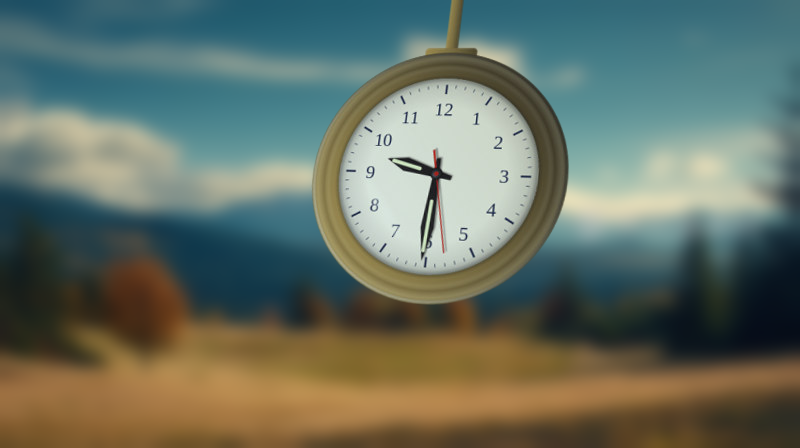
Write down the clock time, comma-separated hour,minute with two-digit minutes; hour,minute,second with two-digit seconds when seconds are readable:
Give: 9,30,28
